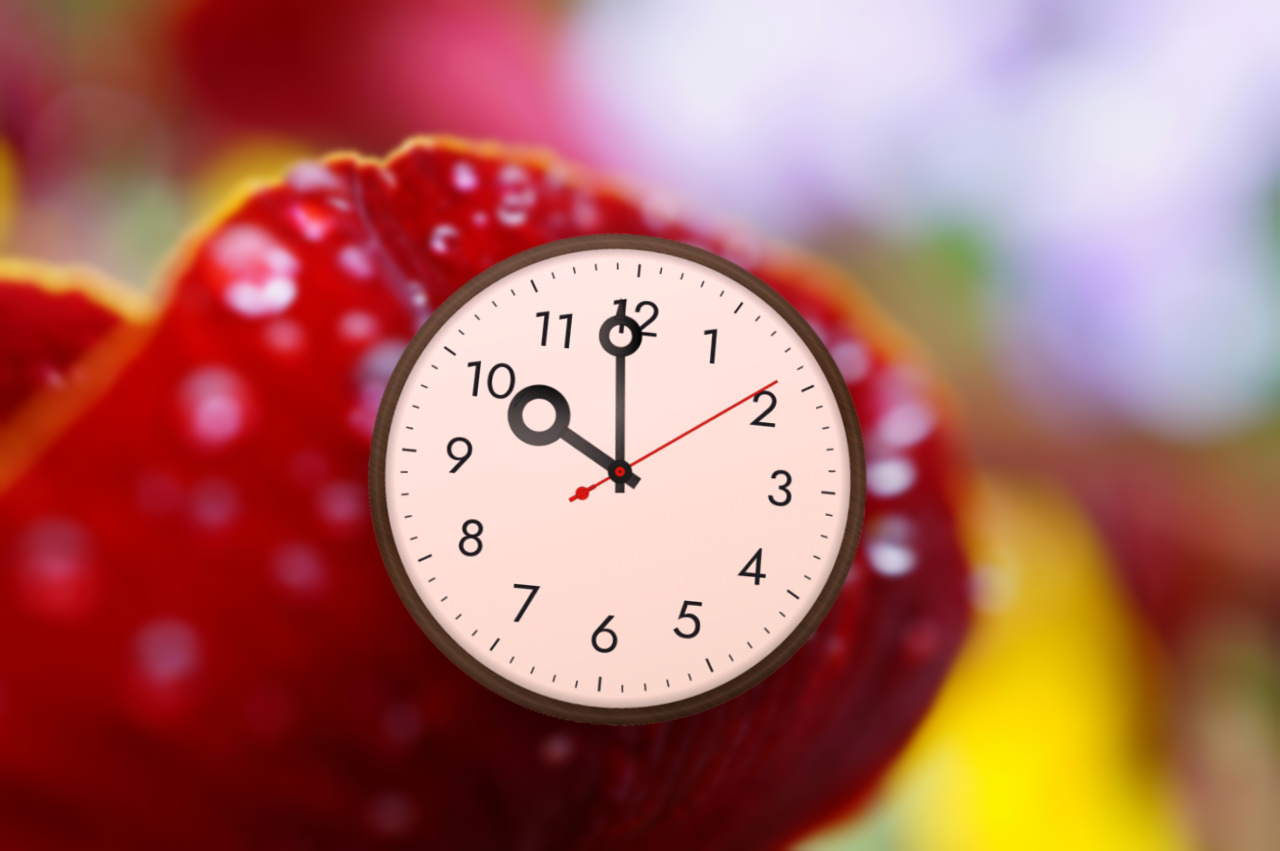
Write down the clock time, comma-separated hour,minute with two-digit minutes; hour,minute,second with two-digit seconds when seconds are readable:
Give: 9,59,09
